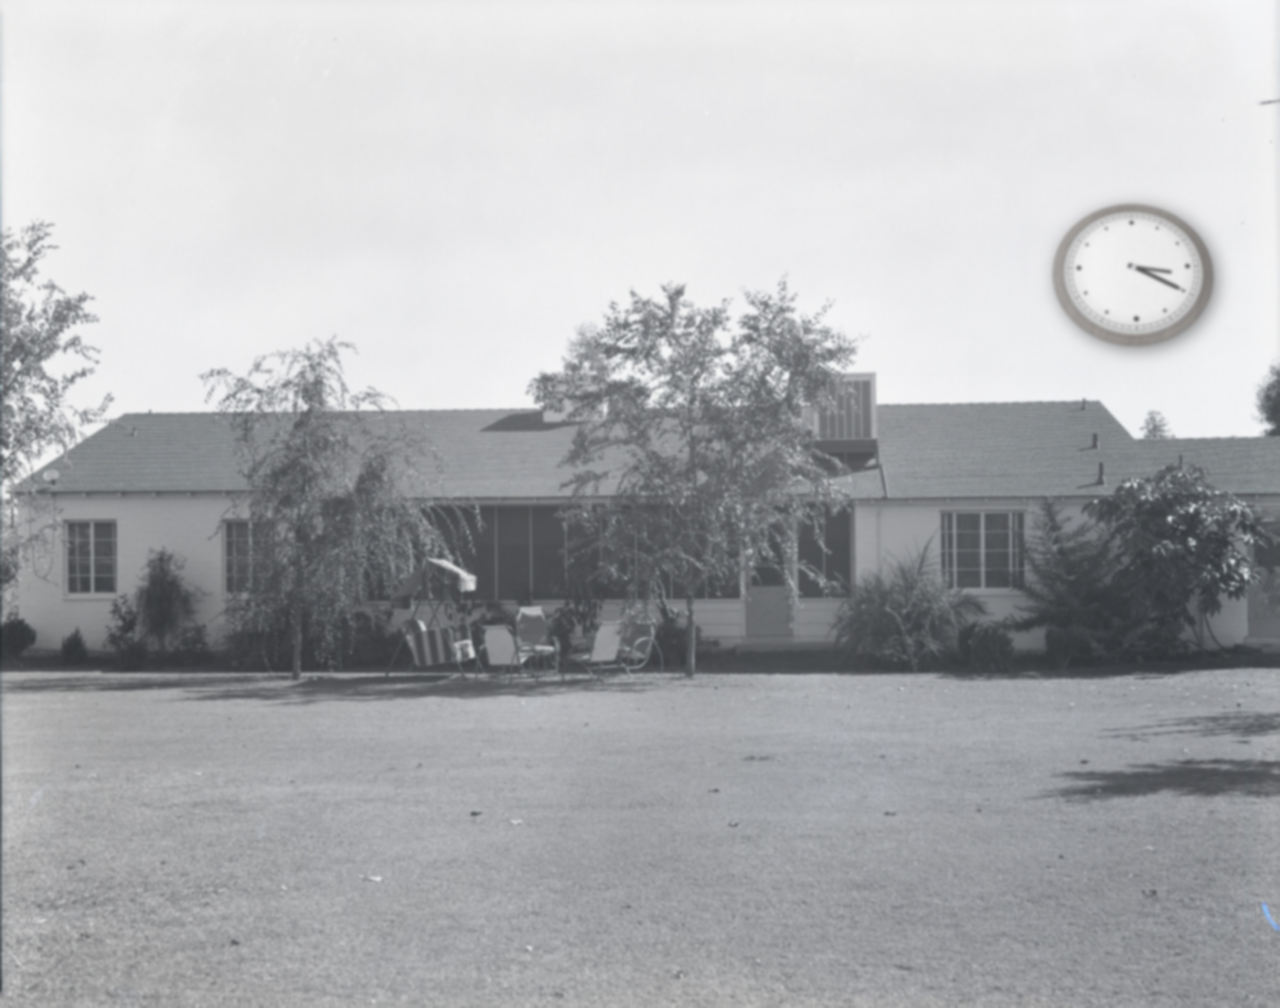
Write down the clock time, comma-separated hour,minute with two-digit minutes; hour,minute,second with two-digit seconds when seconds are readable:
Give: 3,20
